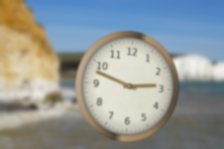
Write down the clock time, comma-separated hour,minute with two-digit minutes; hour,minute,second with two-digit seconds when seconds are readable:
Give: 2,48
